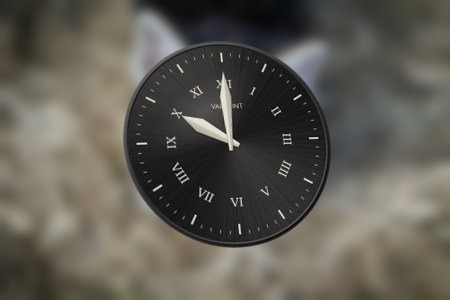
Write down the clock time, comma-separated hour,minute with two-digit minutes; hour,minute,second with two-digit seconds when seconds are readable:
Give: 10,00
